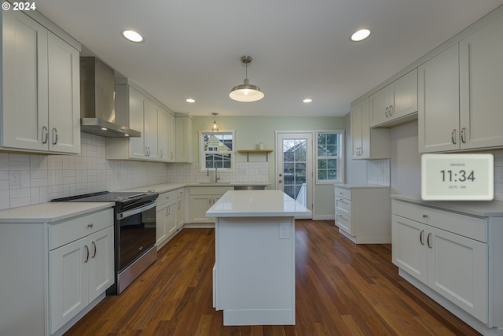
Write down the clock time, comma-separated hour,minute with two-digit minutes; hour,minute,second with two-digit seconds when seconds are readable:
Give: 11,34
